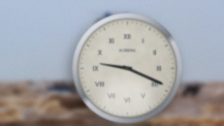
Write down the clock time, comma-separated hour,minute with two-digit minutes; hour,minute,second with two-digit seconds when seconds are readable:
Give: 9,19
